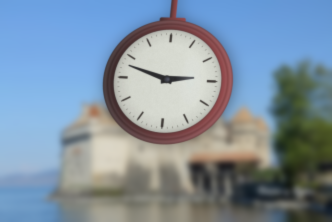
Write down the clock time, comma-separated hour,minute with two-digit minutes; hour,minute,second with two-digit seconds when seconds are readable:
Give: 2,48
